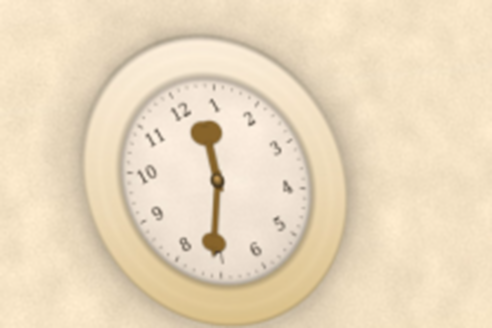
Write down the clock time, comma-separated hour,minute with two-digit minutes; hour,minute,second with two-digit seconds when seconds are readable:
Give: 12,36
